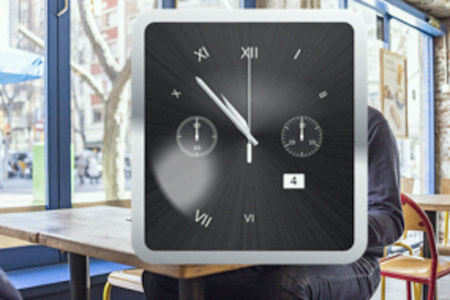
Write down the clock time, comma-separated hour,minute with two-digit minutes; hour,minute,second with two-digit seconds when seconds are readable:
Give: 10,53
